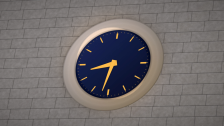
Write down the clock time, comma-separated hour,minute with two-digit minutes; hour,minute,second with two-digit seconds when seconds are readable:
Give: 8,32
